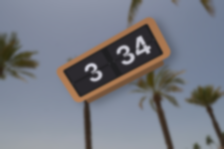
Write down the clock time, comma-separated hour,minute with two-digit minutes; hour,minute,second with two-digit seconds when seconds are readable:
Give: 3,34
